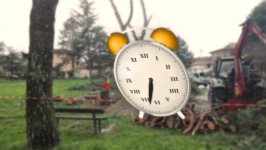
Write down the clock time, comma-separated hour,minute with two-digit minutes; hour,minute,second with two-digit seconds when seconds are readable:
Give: 6,33
